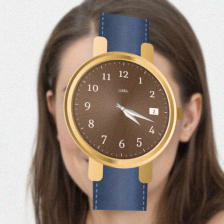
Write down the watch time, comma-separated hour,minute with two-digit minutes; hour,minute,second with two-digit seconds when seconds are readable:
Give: 4,18
